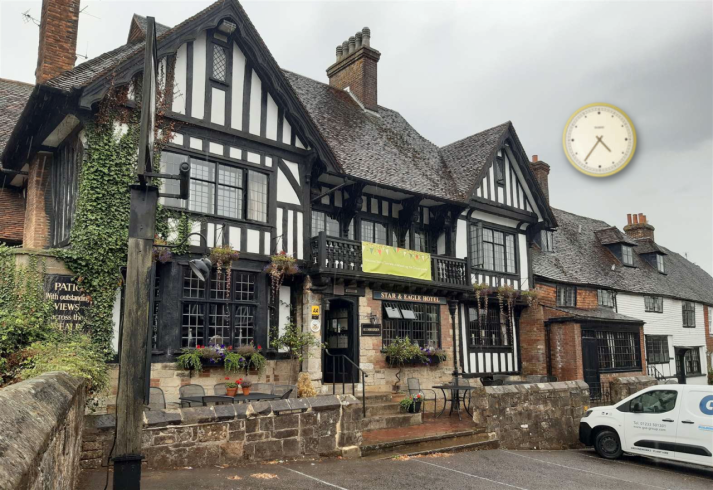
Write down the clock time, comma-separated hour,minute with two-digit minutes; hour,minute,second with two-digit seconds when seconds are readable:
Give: 4,36
